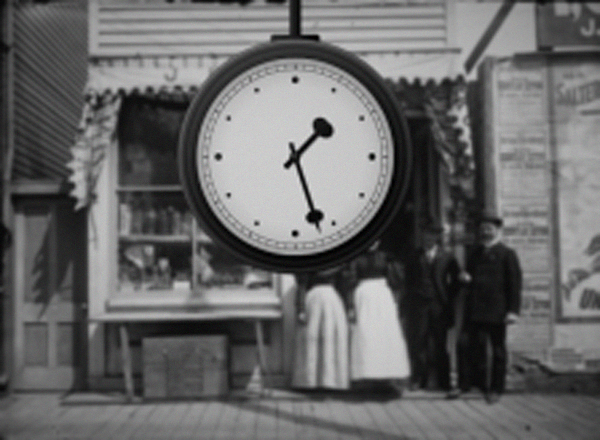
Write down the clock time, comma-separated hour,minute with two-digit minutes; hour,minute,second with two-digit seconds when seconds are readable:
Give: 1,27
